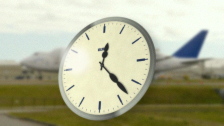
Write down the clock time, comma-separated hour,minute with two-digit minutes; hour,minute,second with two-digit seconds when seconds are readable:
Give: 12,23
